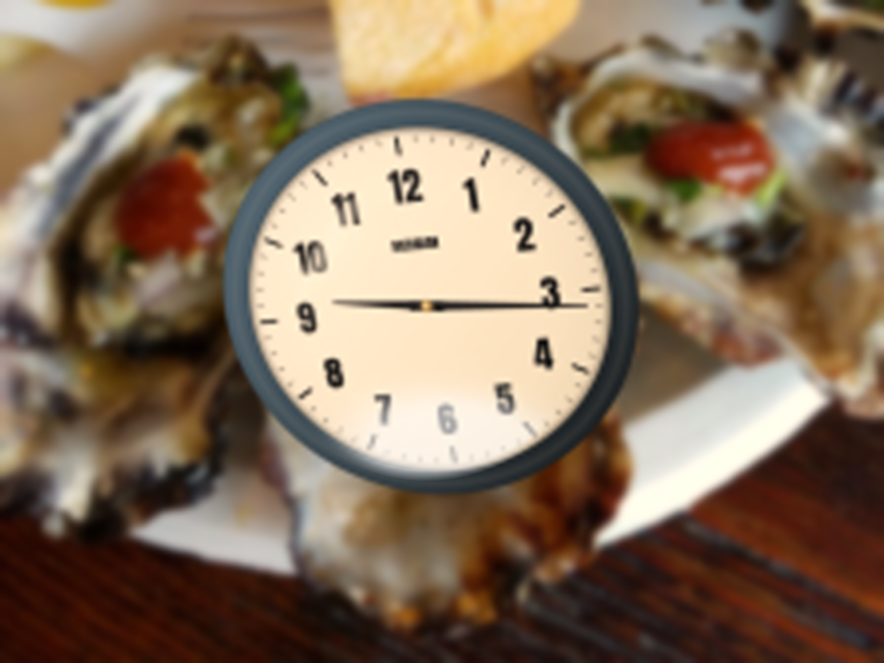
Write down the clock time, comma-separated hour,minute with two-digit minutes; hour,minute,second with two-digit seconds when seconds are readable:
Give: 9,16
